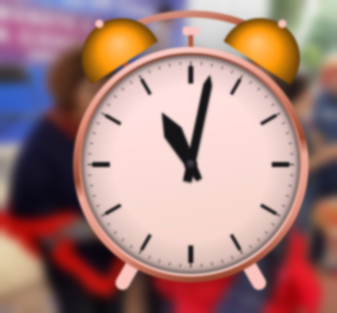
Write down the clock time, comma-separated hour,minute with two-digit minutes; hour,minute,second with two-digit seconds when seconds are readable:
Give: 11,02
